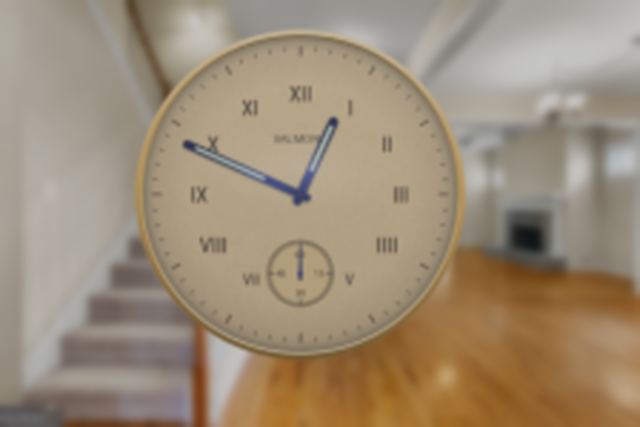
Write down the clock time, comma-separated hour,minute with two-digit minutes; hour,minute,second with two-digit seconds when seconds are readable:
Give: 12,49
